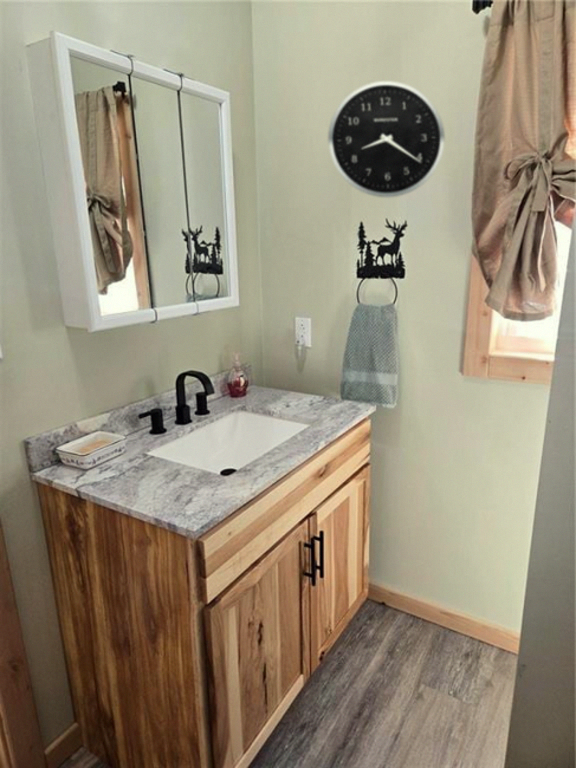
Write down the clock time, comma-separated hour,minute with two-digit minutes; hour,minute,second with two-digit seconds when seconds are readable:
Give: 8,21
